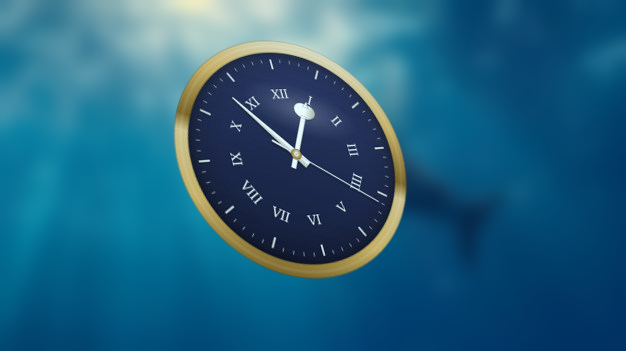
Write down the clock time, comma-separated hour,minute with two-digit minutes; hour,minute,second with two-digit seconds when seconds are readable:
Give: 12,53,21
